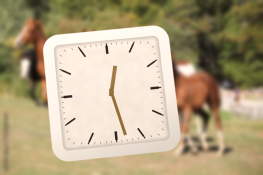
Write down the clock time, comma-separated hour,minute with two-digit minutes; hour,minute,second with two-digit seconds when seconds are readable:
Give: 12,28
